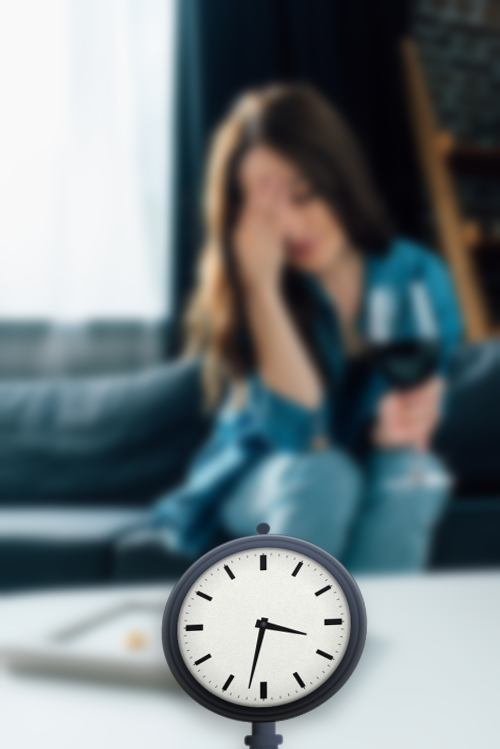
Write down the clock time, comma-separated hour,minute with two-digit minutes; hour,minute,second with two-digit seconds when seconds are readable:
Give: 3,32
